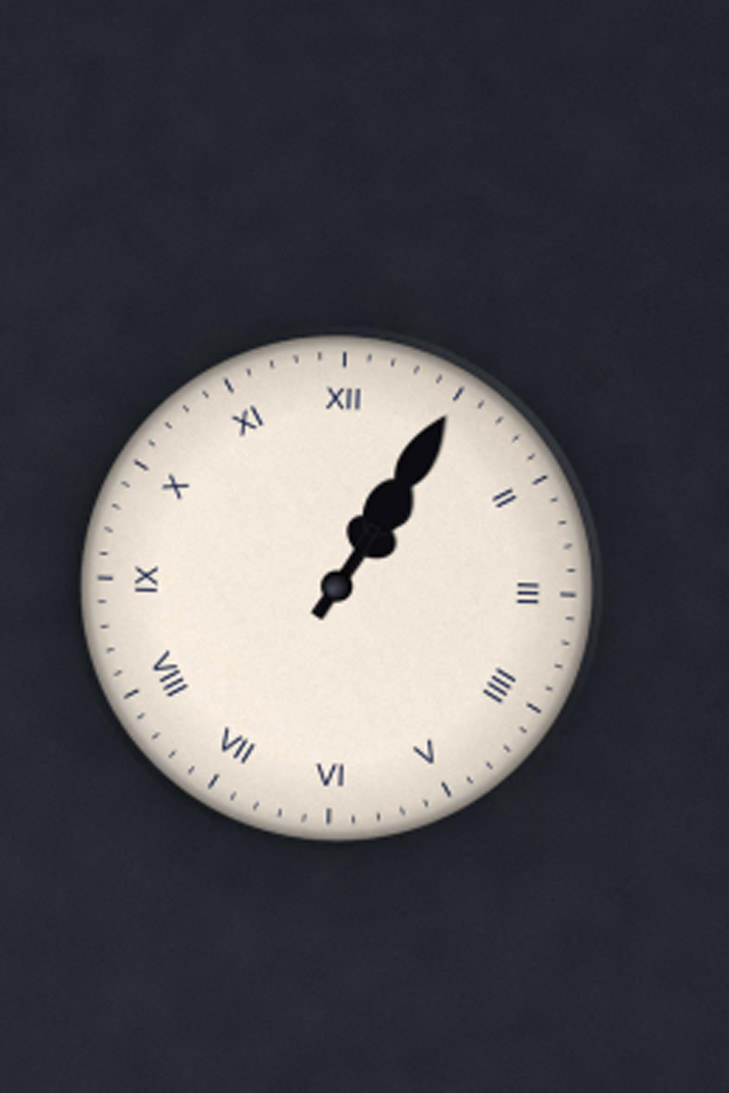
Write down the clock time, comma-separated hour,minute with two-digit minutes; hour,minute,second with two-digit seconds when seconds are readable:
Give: 1,05
